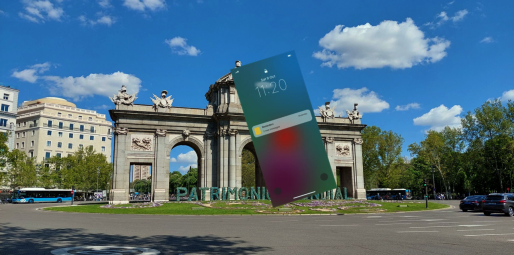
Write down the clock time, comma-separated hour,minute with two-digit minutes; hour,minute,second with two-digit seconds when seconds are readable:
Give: 11,20
